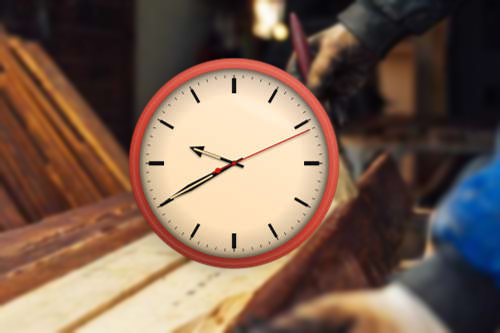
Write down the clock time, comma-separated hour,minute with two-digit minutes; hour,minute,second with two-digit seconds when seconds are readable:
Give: 9,40,11
